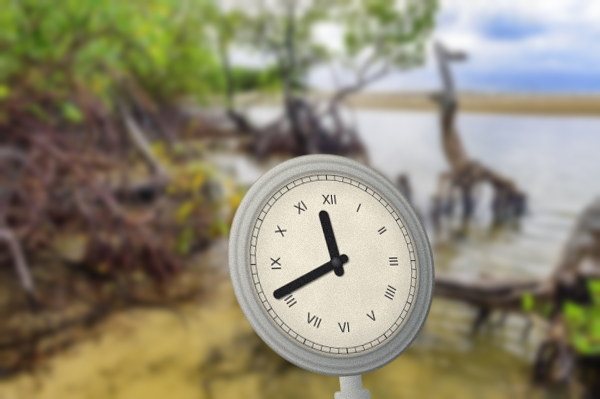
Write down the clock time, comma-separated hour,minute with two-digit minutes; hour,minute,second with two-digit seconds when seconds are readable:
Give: 11,41
